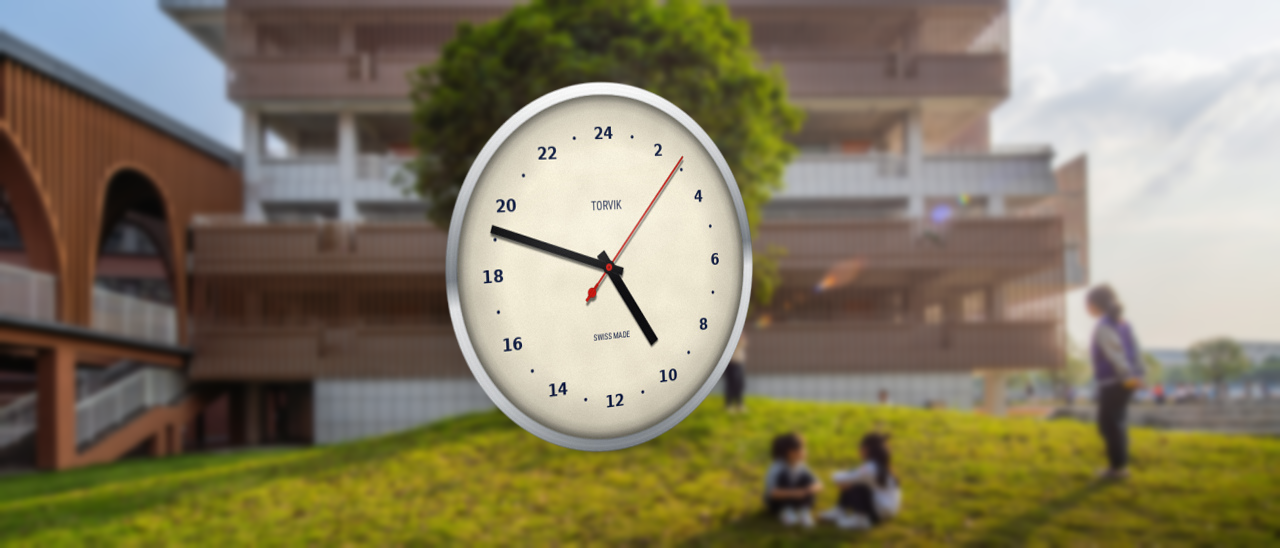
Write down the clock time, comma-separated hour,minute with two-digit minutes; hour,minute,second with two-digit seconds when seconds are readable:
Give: 9,48,07
